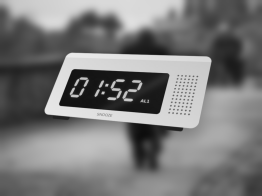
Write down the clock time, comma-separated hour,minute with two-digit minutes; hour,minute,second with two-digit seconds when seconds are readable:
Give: 1,52
